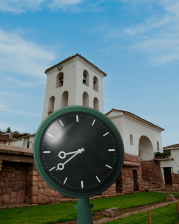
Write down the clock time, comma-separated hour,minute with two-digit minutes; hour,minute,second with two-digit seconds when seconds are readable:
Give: 8,39
